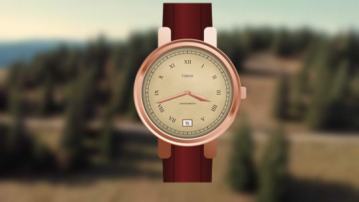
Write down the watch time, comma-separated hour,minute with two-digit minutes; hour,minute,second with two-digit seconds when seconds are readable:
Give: 3,42
